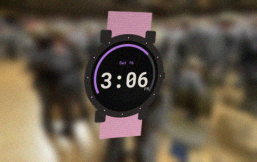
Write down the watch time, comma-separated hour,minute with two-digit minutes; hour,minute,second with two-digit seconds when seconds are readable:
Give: 3,06
